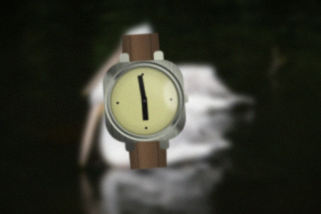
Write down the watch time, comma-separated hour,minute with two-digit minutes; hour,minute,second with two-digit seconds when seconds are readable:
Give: 5,59
